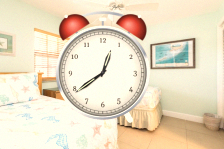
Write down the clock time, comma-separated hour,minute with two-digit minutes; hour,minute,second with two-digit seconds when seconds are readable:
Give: 12,39
